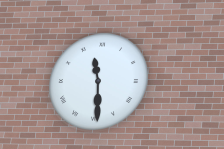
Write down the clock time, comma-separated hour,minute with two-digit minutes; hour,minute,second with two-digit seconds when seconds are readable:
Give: 11,29
